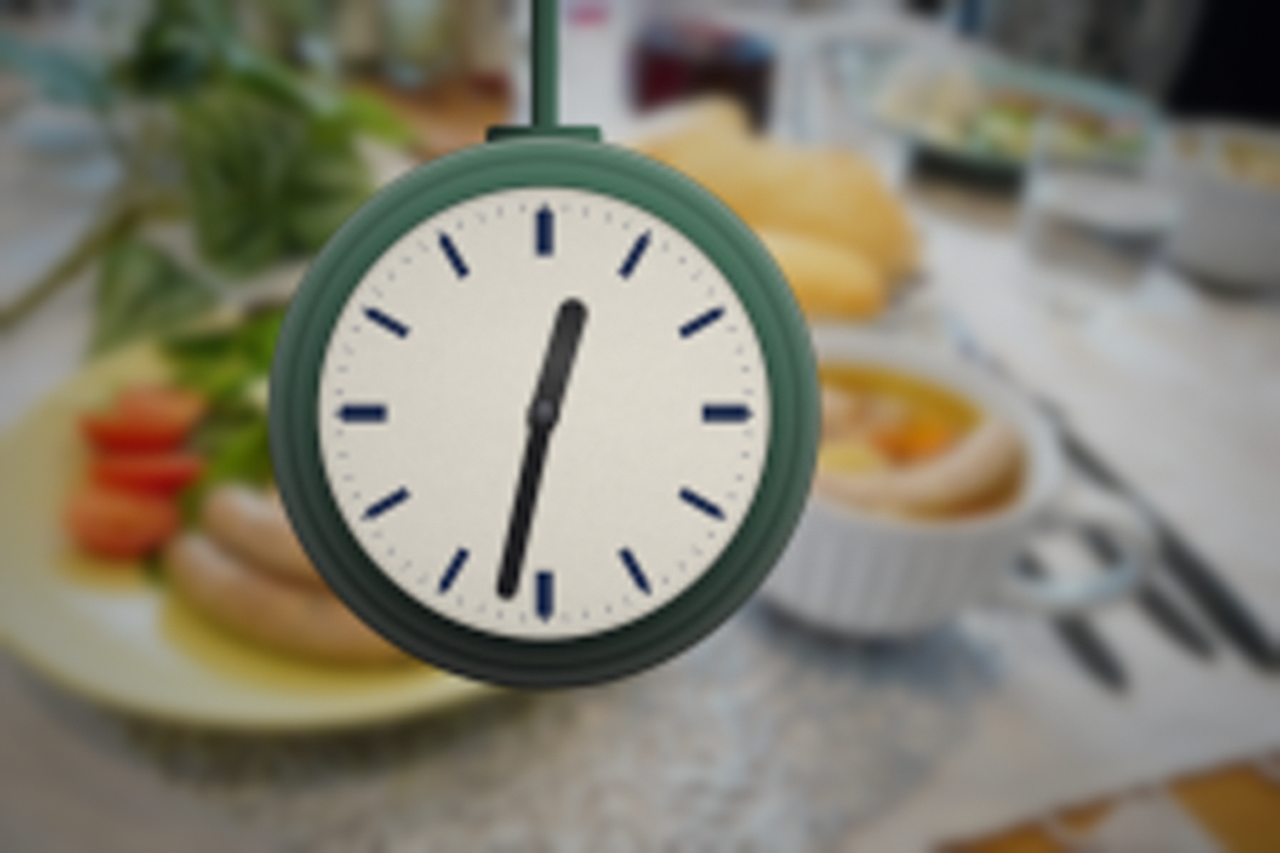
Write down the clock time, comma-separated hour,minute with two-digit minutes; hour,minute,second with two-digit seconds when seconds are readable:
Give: 12,32
